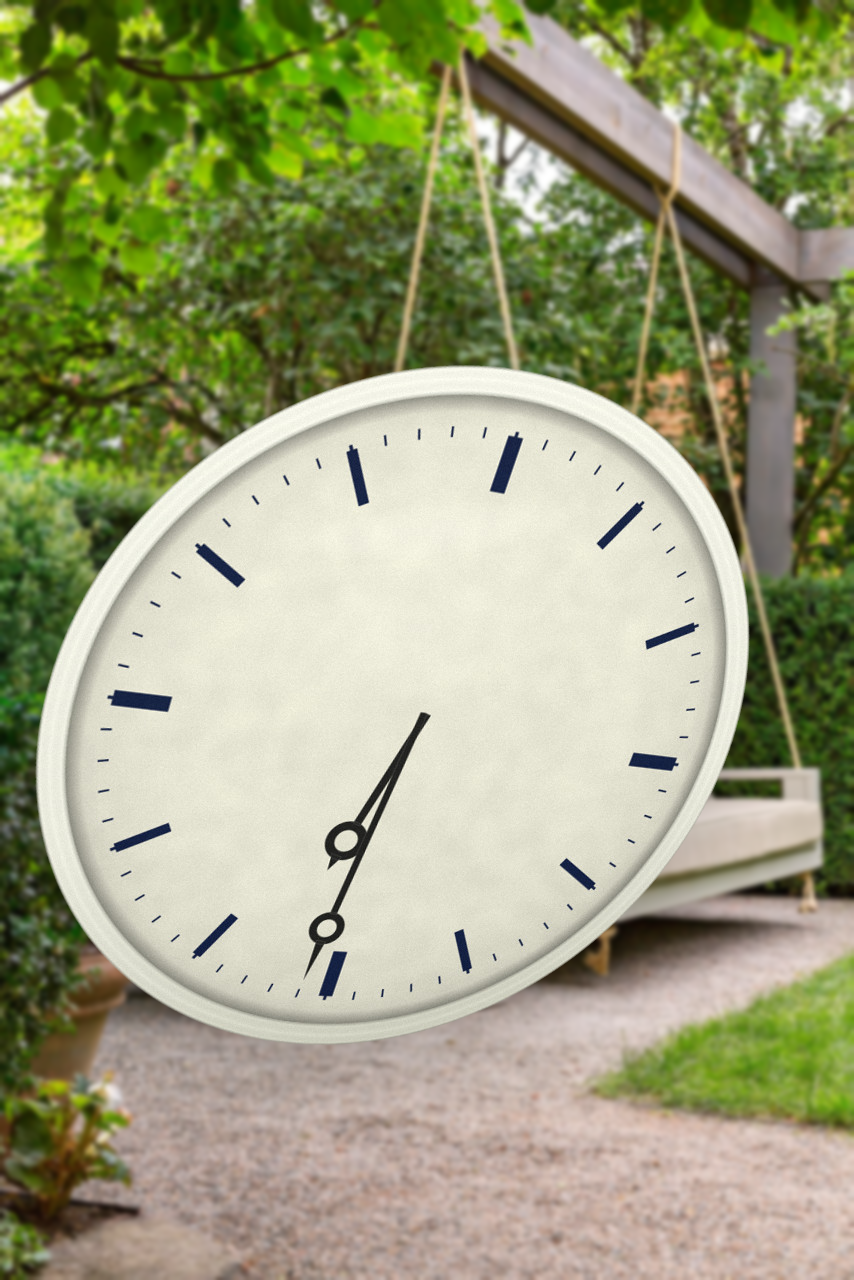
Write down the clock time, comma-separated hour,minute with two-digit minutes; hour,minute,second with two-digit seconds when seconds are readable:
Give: 6,31
